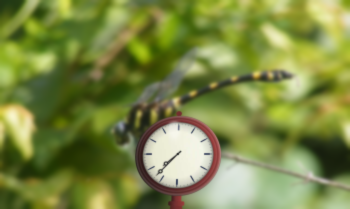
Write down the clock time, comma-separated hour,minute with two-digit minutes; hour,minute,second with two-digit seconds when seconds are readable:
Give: 7,37
